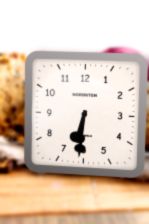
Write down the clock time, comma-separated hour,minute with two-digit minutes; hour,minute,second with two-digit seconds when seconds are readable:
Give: 6,31
